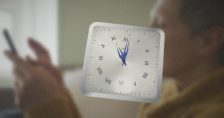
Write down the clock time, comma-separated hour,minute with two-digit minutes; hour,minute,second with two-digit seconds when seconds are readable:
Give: 11,01
